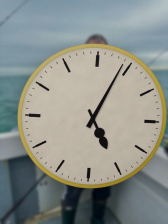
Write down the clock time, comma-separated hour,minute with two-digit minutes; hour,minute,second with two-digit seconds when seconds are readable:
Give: 5,04
